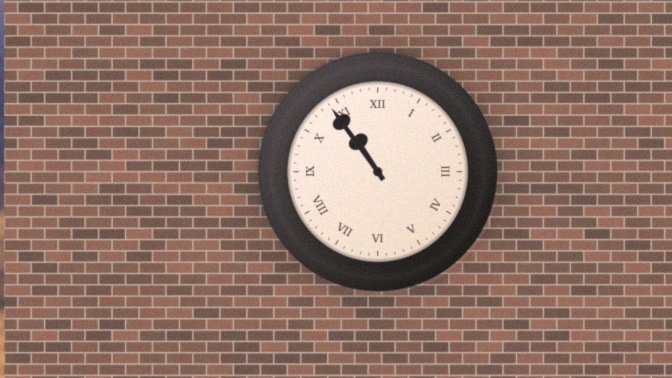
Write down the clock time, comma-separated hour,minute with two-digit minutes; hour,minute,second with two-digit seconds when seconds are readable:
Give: 10,54
